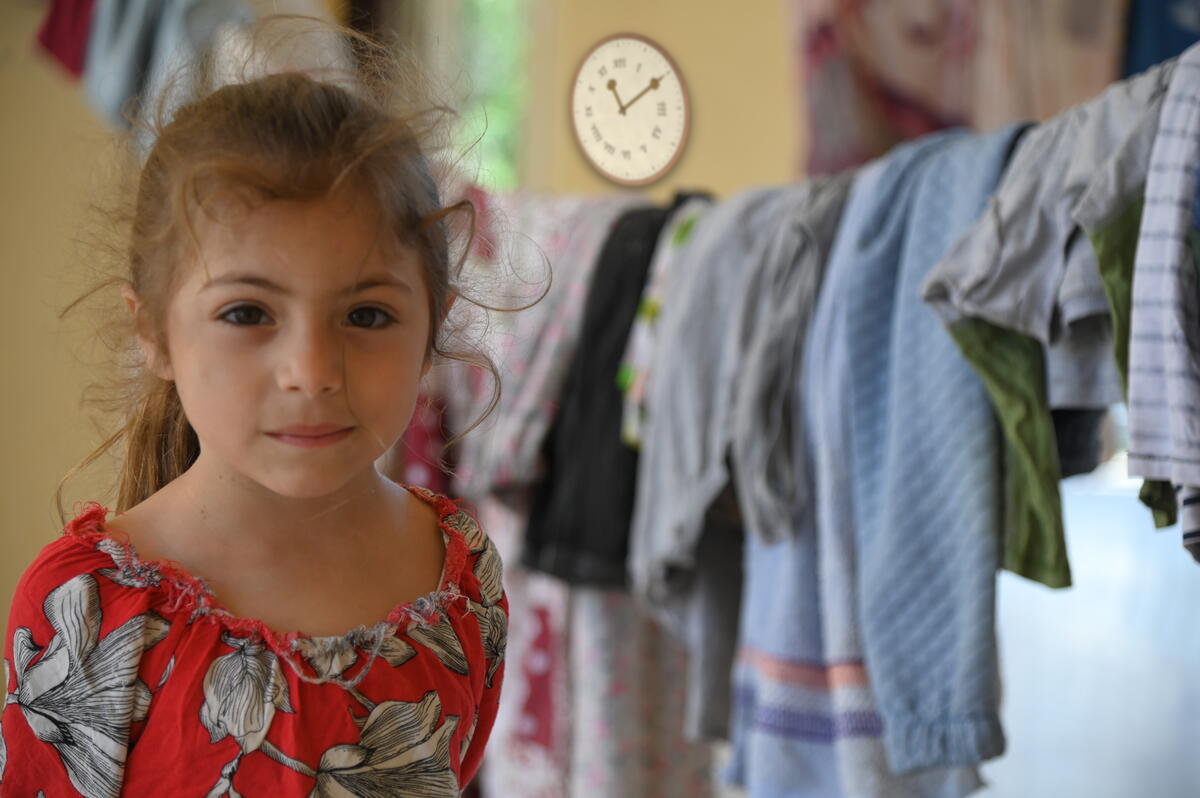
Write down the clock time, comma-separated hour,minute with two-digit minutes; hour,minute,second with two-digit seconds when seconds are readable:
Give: 11,10
